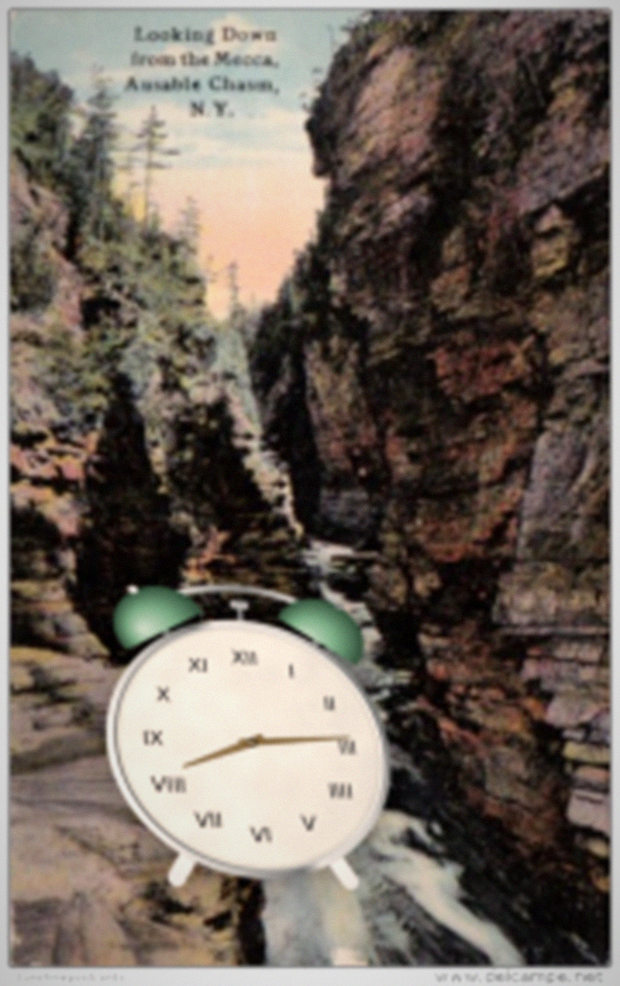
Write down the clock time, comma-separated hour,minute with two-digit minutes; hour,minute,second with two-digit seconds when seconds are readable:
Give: 8,14
